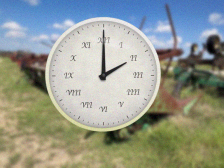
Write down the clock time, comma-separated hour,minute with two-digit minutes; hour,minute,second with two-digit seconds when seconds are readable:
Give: 2,00
